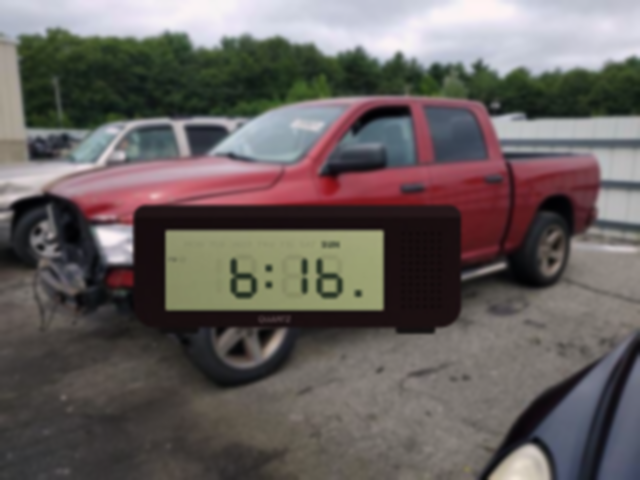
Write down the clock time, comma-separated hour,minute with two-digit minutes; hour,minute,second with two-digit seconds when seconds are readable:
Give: 6,16
